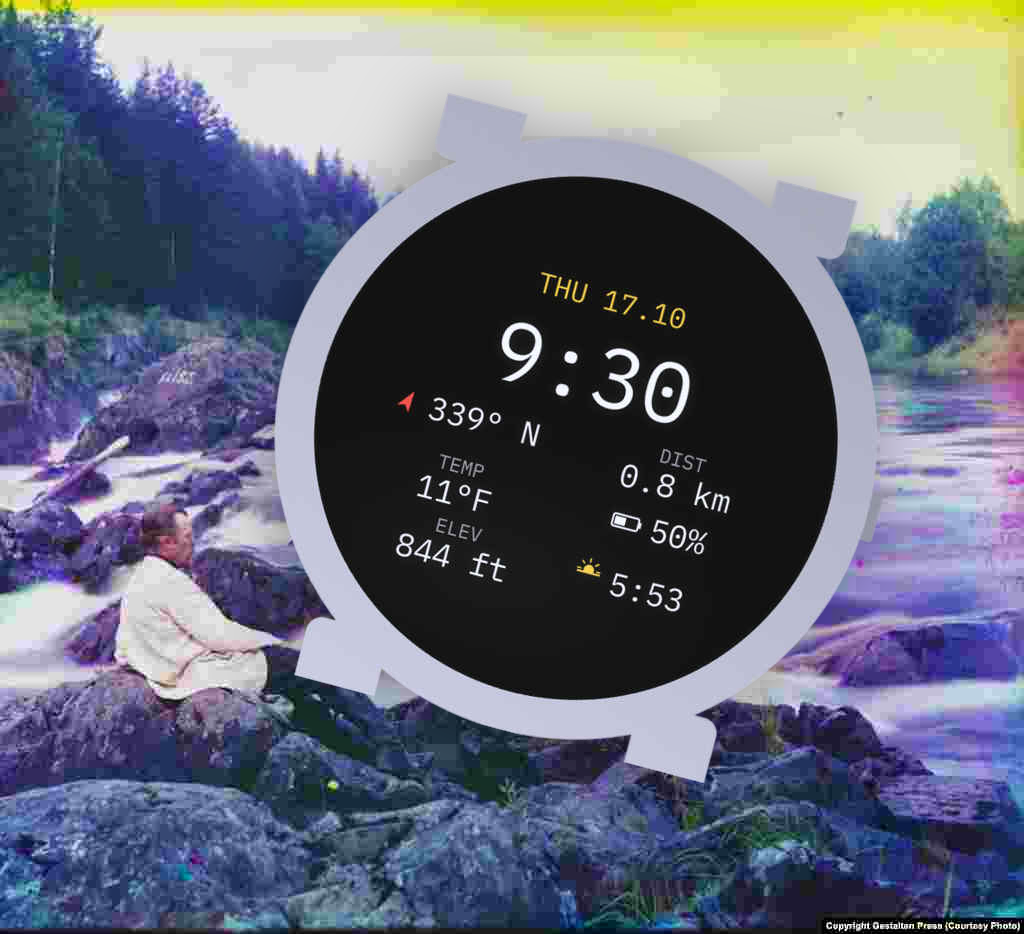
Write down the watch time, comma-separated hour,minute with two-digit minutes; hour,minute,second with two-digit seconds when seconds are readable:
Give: 9,30
